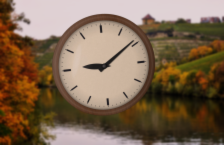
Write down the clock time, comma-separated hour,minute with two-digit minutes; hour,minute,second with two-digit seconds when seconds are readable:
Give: 9,09
